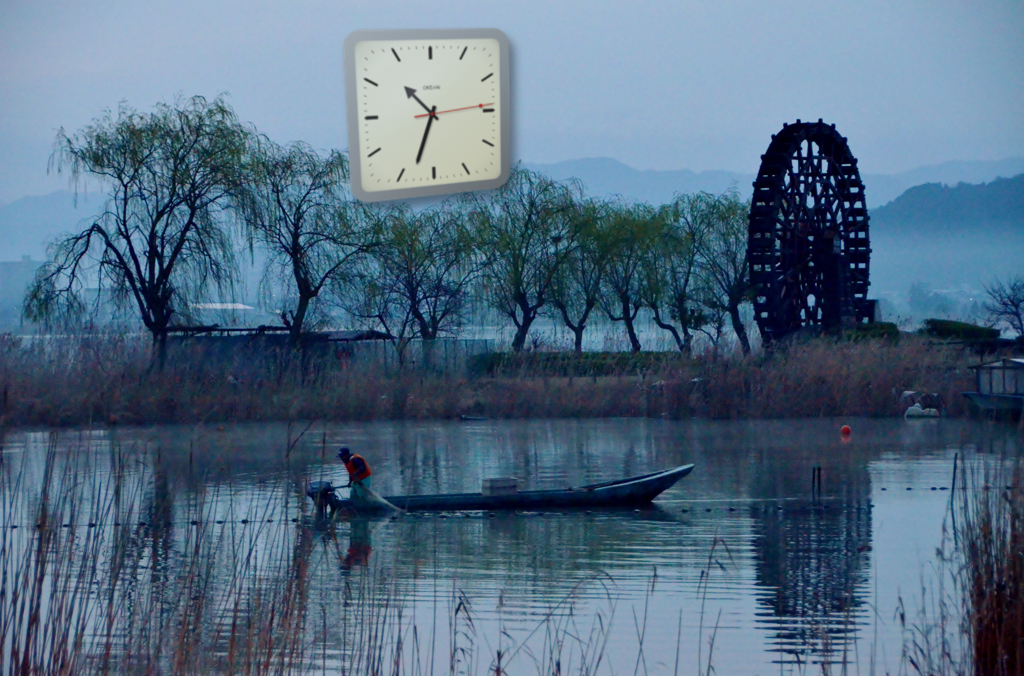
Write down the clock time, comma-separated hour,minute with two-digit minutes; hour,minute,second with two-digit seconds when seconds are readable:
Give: 10,33,14
